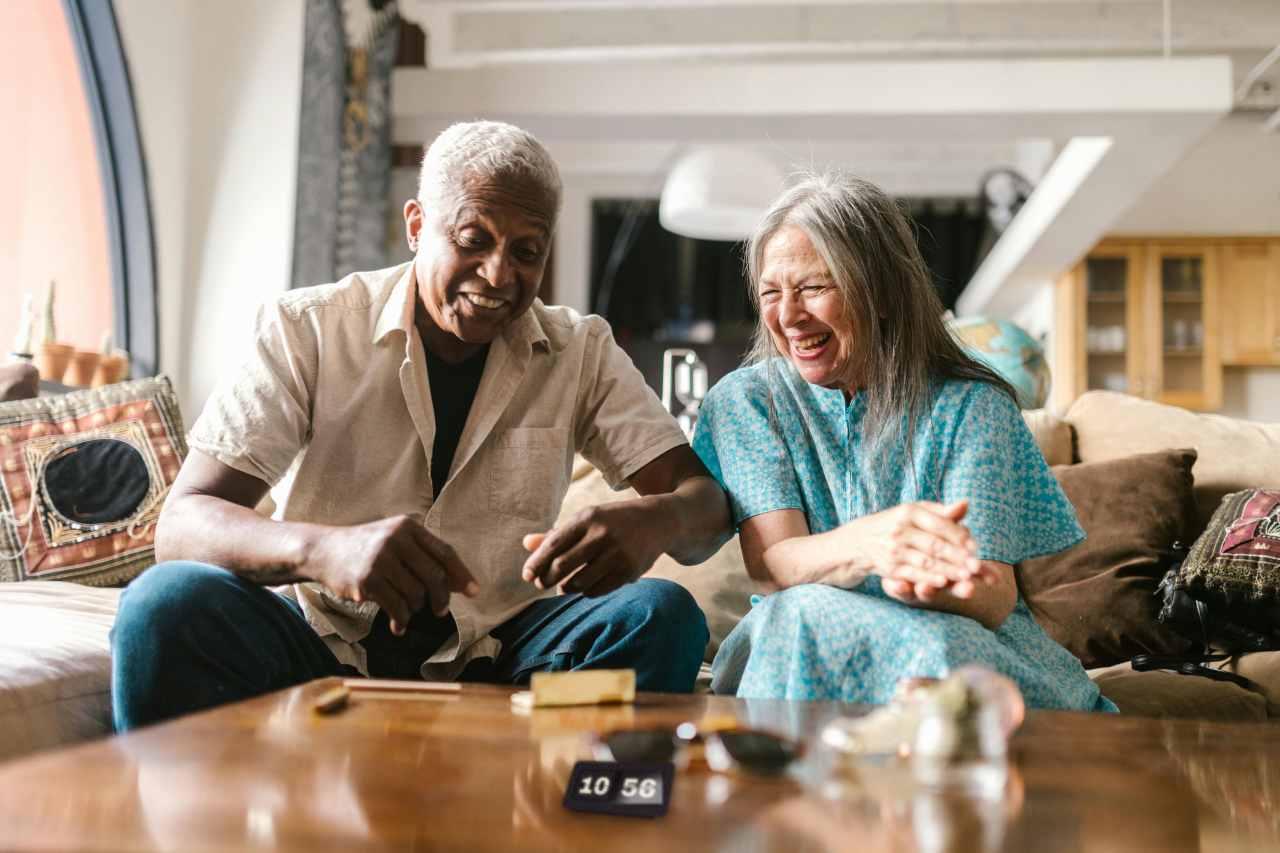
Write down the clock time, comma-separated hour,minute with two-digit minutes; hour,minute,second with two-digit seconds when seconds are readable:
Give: 10,56
